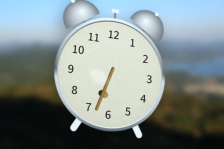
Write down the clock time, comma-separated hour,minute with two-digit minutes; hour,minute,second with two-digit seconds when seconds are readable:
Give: 6,33
